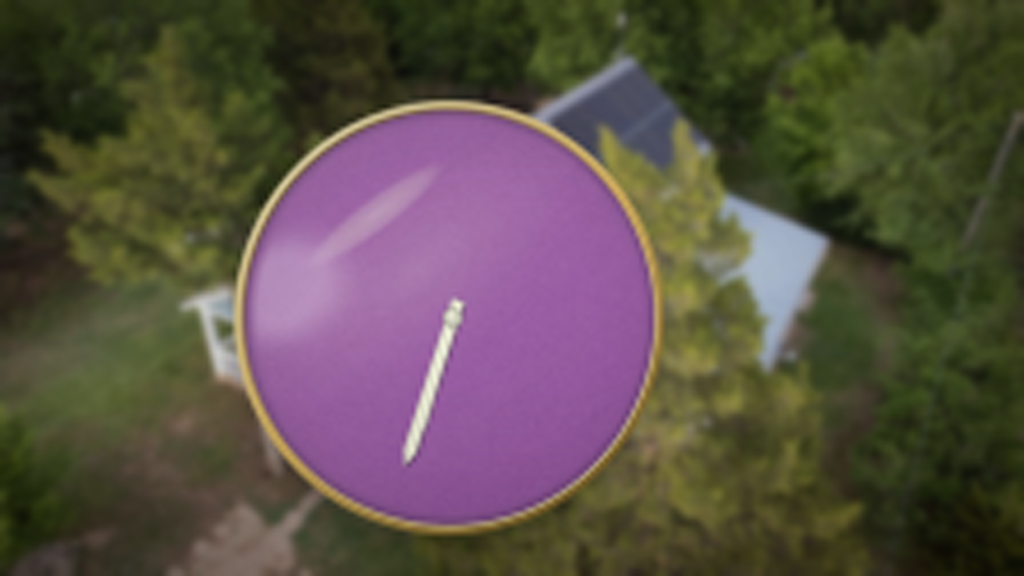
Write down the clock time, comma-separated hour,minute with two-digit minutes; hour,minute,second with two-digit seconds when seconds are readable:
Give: 6,33
